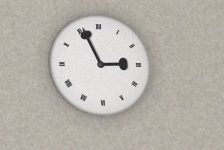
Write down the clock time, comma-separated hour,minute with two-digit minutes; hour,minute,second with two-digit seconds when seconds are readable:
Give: 2,56
